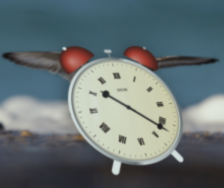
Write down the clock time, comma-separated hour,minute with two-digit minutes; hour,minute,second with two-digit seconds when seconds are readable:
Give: 10,22
